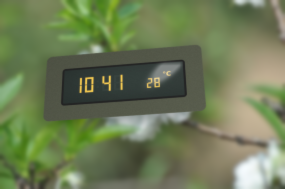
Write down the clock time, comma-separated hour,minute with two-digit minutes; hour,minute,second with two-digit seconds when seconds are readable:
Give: 10,41
